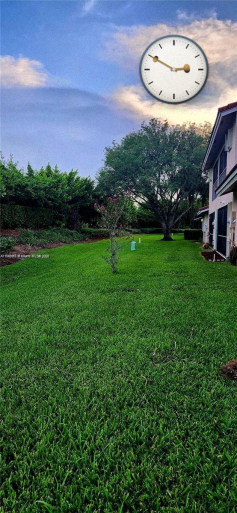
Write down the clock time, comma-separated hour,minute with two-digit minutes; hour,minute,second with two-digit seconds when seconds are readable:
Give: 2,50
